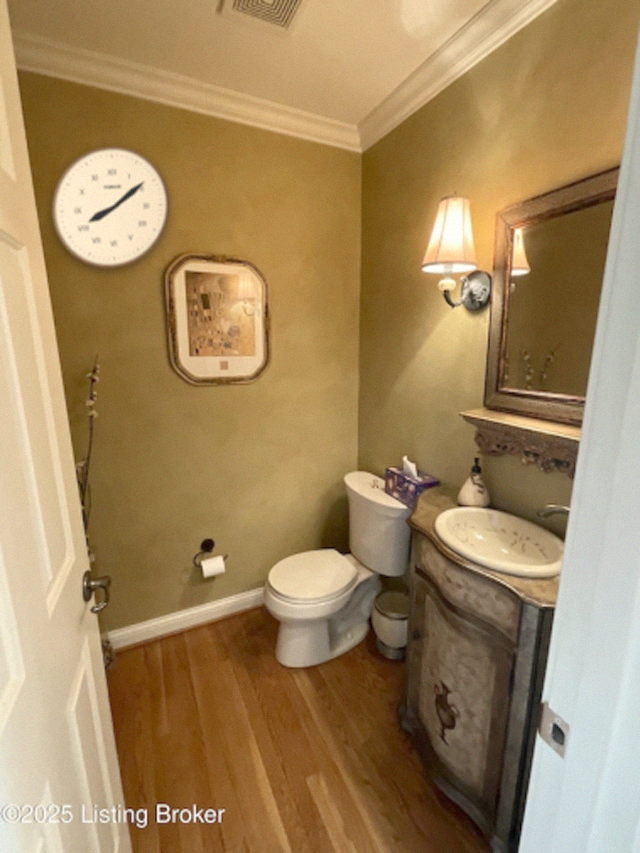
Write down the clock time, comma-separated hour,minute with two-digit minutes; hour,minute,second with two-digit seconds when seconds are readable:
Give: 8,09
